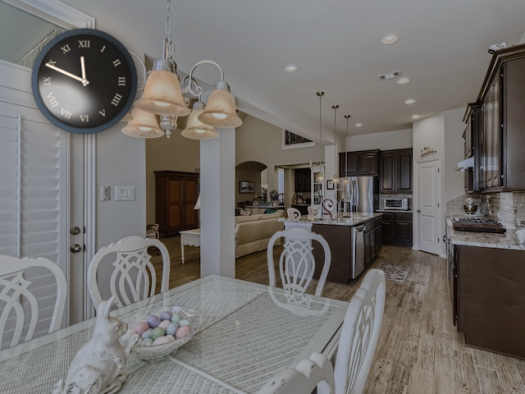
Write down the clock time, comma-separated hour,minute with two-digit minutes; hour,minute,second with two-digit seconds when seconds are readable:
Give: 11,49
